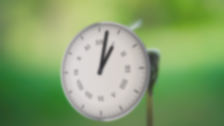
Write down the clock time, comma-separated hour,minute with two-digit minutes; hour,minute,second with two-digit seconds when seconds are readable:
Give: 1,02
